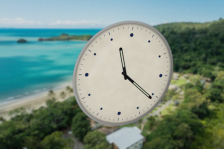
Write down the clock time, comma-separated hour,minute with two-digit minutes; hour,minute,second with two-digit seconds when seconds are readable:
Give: 11,21
